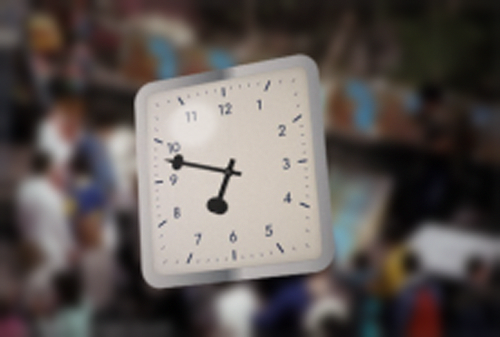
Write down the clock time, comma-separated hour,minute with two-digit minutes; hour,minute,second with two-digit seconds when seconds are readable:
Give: 6,48
